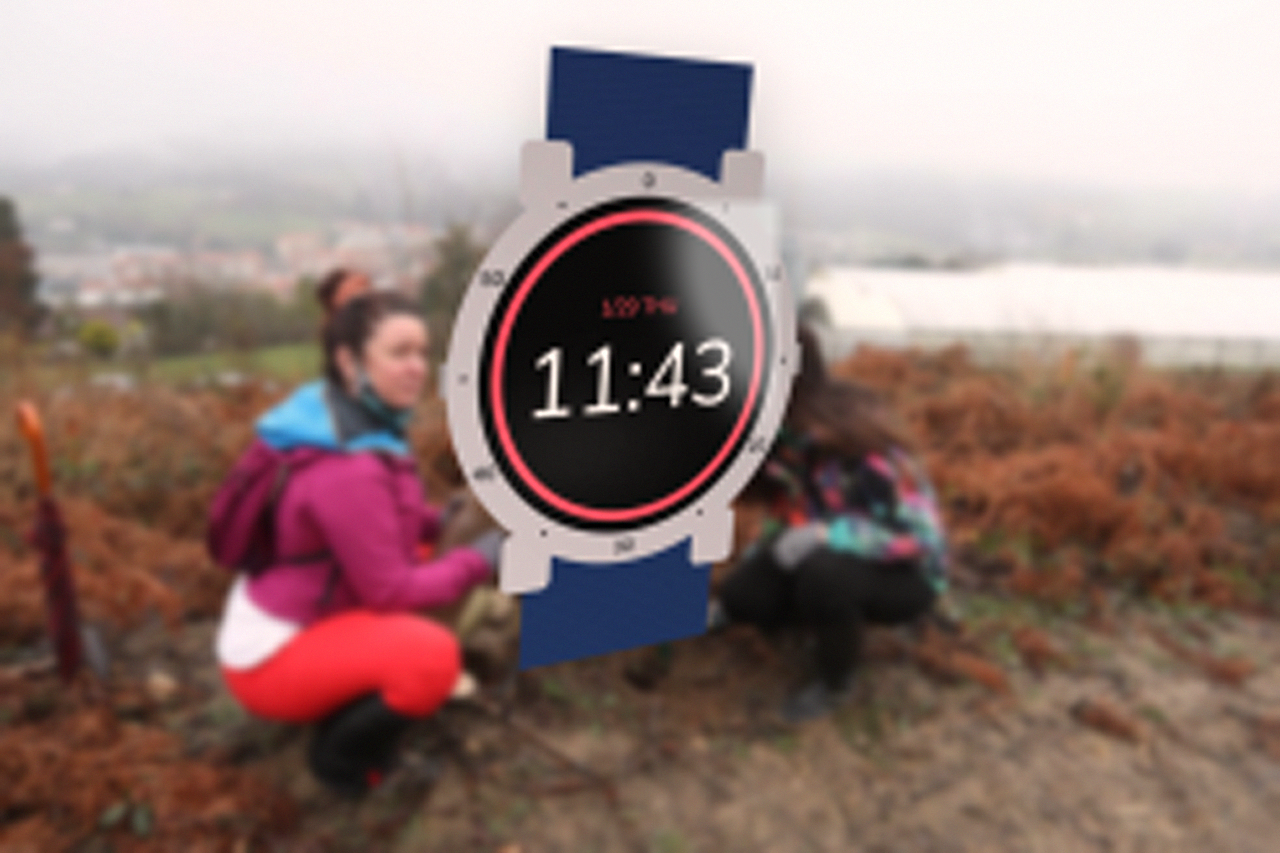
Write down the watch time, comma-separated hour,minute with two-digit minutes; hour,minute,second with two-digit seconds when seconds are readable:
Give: 11,43
